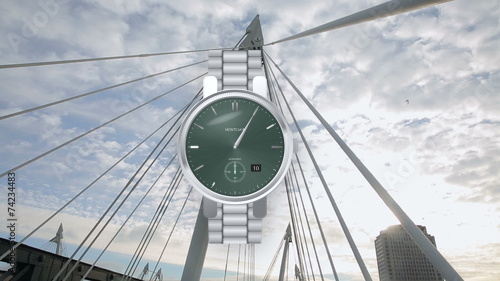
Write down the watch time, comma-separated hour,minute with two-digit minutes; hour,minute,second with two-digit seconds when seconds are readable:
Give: 1,05
